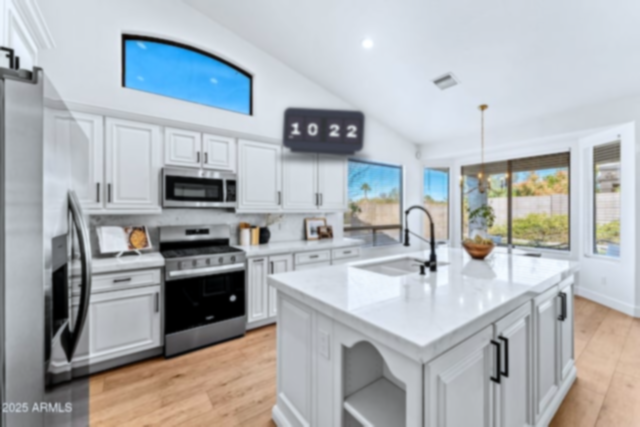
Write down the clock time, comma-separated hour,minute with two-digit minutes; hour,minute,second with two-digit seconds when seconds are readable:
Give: 10,22
